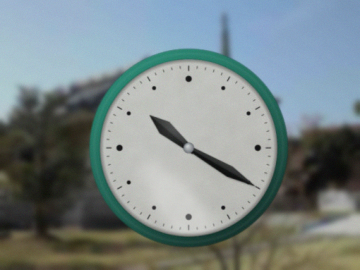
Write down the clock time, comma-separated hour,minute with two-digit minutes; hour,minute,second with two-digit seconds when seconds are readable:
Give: 10,20
